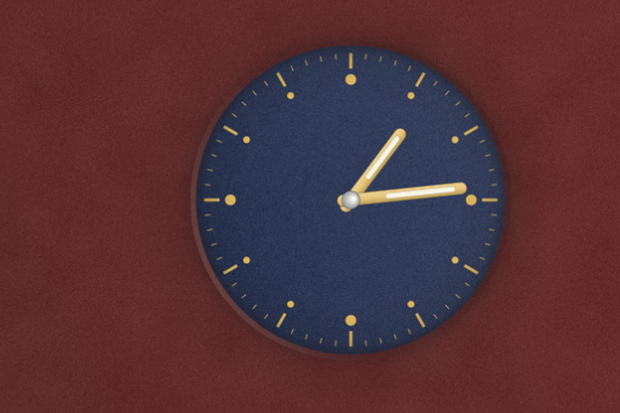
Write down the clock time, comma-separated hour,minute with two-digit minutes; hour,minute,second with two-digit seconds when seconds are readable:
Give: 1,14
